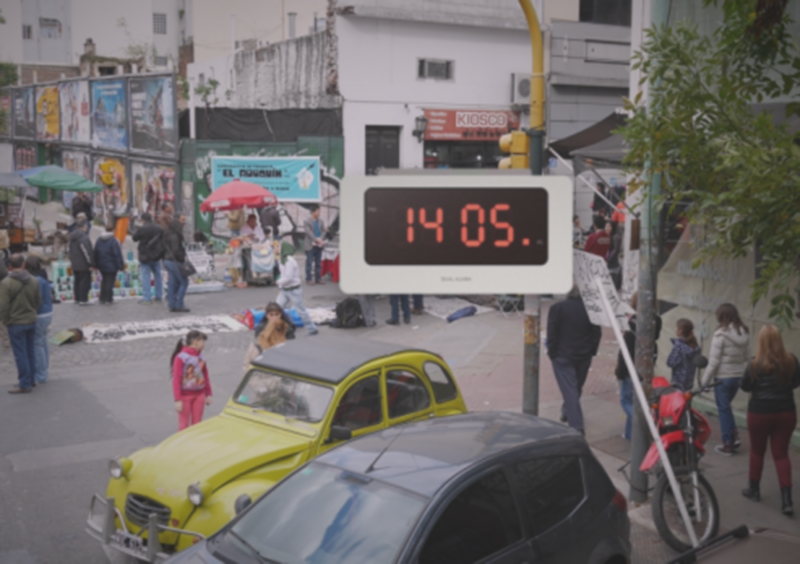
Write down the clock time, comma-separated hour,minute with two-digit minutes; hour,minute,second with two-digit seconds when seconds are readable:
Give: 14,05
